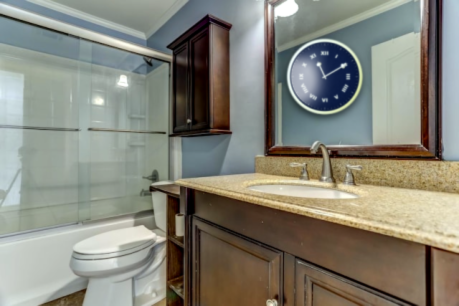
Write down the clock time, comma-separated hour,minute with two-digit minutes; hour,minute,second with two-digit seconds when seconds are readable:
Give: 11,10
